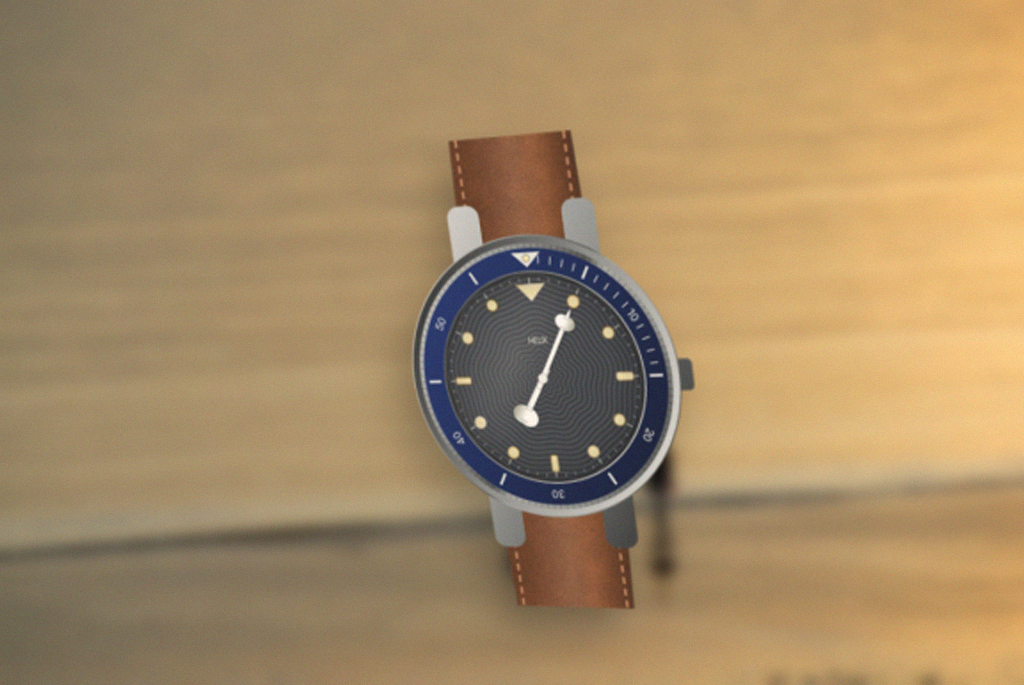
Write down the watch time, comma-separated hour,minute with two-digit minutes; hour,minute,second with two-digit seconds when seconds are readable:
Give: 7,05
